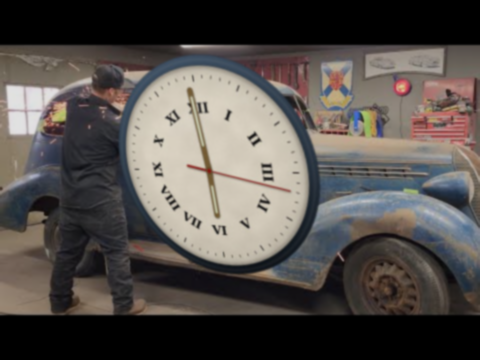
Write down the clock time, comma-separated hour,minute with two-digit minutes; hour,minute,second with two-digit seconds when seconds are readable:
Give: 5,59,17
